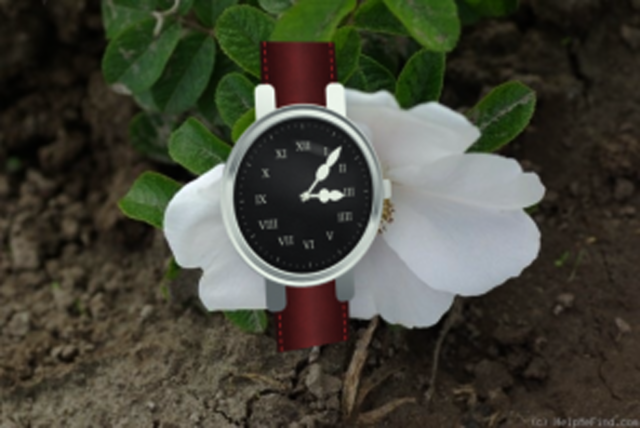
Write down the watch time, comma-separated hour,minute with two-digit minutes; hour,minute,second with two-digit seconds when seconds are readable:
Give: 3,07
